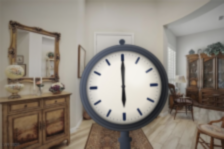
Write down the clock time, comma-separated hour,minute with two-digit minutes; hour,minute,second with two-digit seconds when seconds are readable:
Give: 6,00
